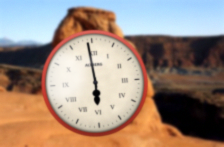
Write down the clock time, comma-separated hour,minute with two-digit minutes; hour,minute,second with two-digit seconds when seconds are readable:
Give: 5,59
